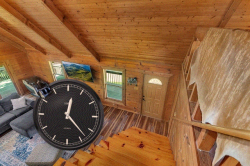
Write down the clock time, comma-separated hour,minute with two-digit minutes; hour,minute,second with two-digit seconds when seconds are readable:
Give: 12,23
